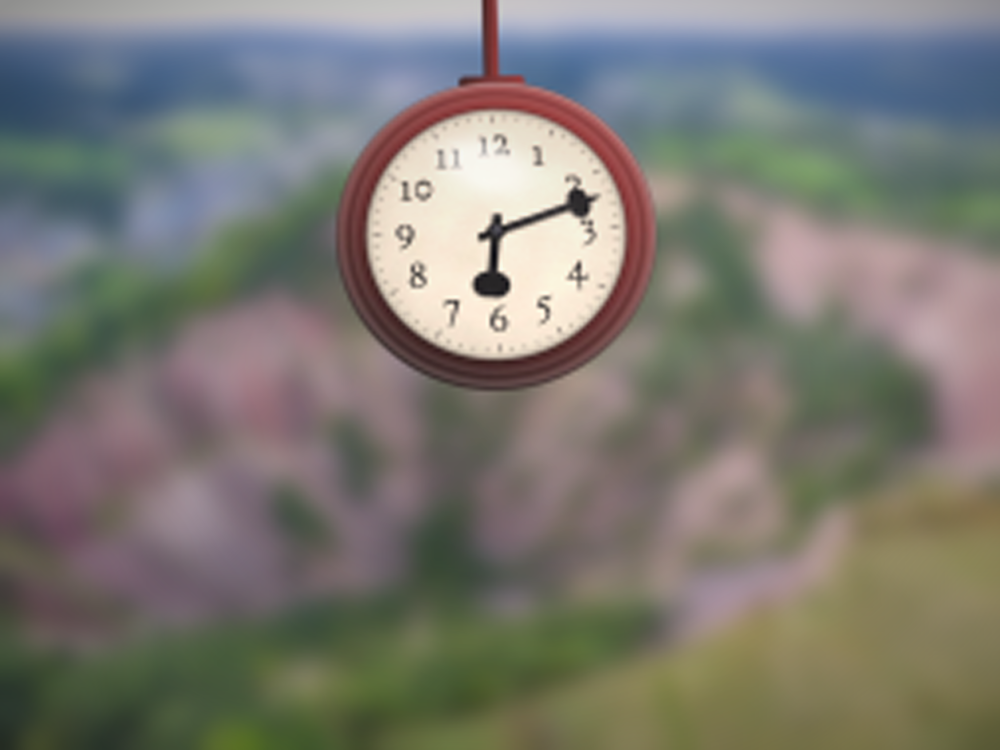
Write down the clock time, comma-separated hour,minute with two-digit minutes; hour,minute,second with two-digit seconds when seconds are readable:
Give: 6,12
